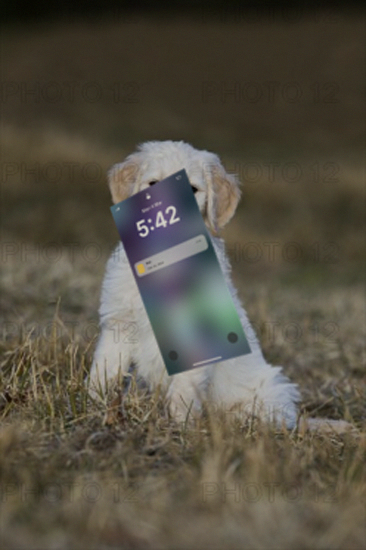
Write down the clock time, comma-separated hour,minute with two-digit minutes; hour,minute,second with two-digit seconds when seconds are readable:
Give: 5,42
